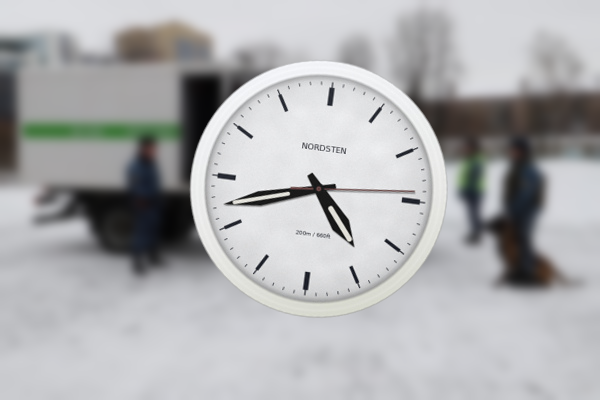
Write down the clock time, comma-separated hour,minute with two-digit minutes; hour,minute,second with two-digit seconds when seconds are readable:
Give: 4,42,14
